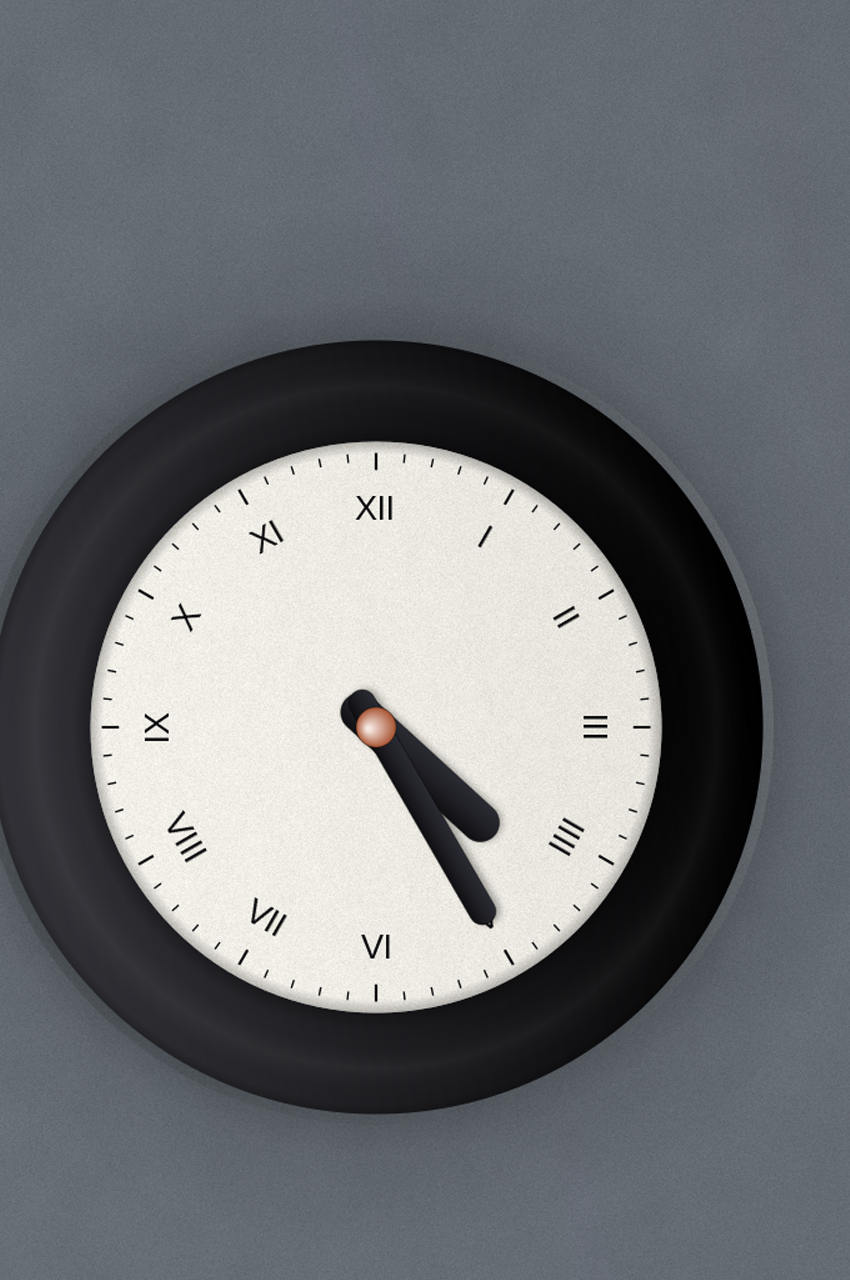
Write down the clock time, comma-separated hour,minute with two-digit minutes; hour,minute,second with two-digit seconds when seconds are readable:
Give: 4,25
